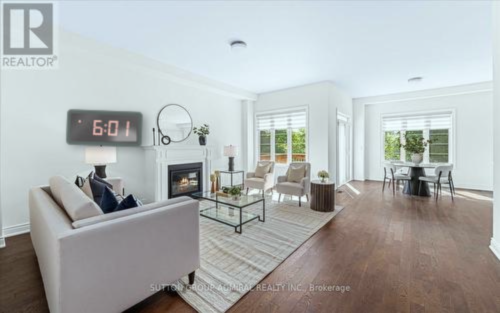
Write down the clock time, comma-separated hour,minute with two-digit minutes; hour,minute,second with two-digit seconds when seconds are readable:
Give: 6,01
